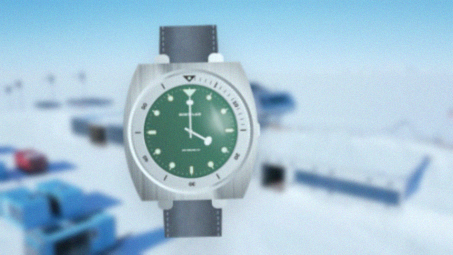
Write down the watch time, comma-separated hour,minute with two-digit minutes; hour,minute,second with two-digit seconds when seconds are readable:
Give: 4,00
